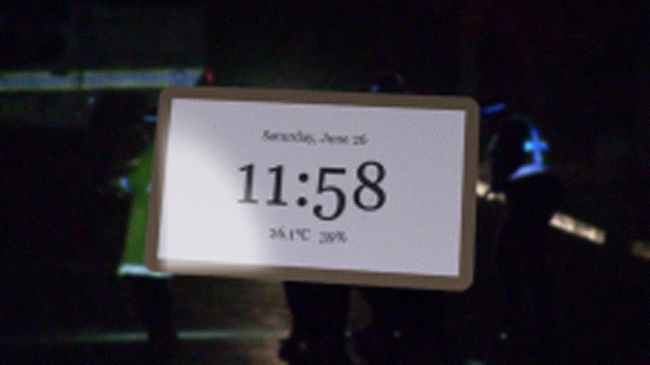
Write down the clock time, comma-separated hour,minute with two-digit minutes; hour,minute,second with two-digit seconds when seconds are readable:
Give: 11,58
